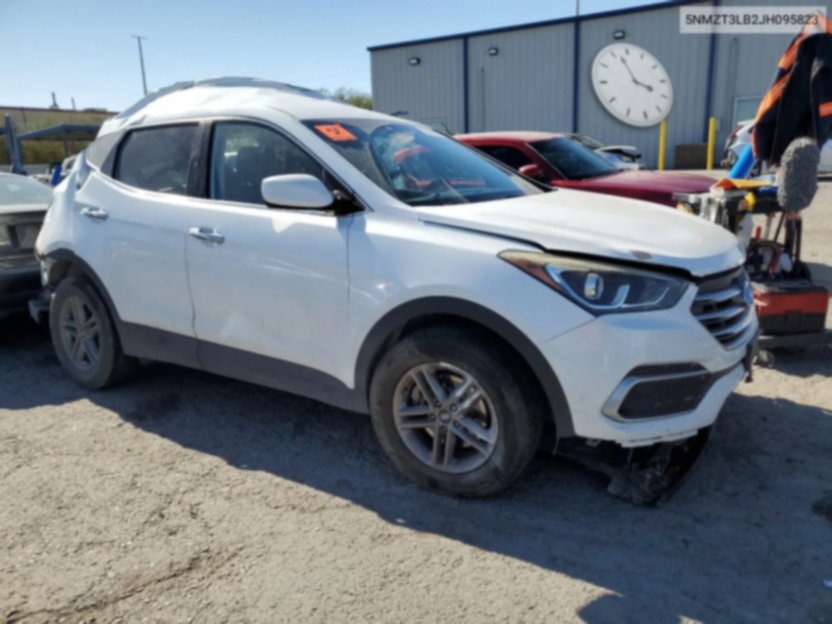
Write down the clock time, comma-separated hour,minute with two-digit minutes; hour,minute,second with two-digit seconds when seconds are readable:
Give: 3,57
